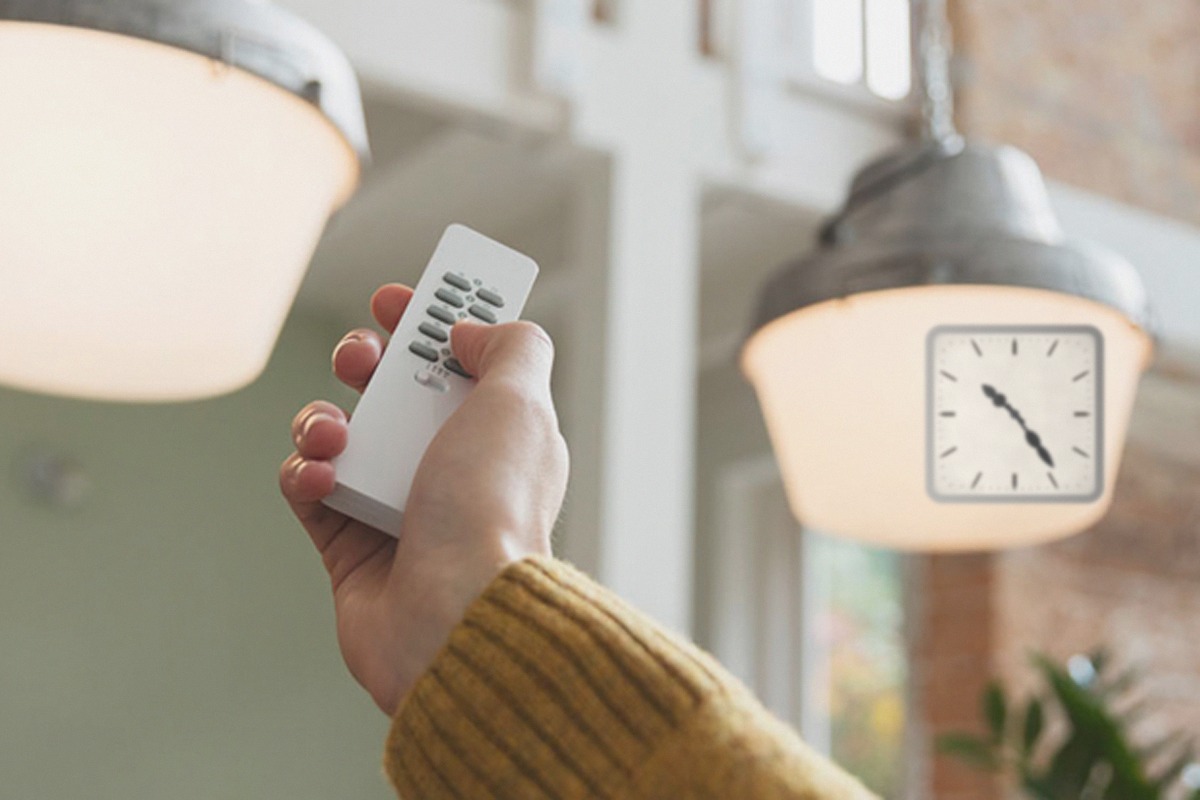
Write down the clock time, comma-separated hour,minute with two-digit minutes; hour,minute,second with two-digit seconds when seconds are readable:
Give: 10,24
